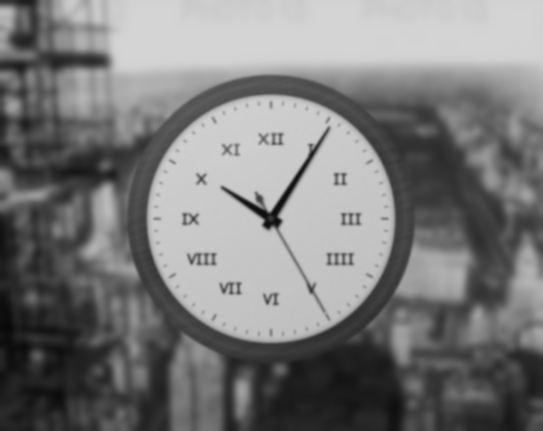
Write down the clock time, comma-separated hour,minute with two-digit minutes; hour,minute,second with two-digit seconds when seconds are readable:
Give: 10,05,25
